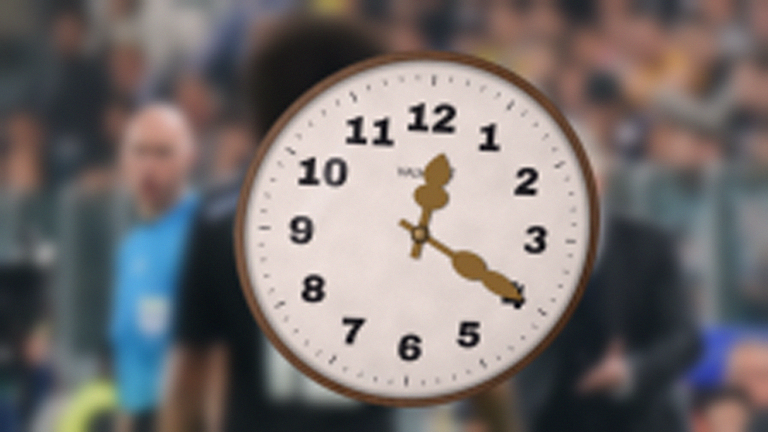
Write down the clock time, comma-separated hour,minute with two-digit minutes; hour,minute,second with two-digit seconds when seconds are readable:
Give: 12,20
